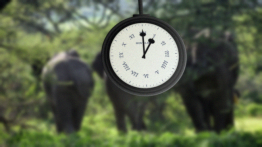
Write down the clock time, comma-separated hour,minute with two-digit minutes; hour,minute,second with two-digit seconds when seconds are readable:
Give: 1,00
